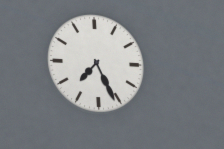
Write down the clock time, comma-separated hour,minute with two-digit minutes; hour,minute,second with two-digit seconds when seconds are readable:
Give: 7,26
